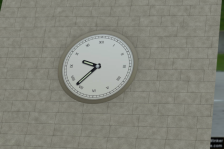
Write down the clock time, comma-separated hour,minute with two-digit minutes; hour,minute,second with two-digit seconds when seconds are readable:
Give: 9,37
